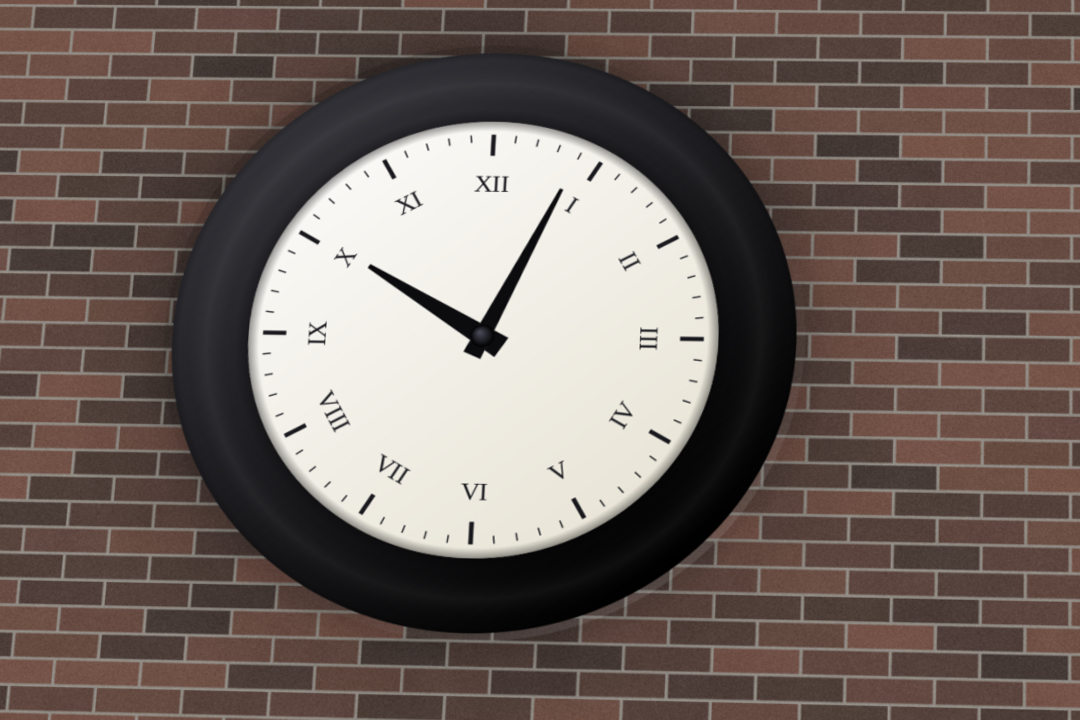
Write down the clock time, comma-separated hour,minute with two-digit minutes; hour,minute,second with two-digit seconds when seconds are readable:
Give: 10,04
